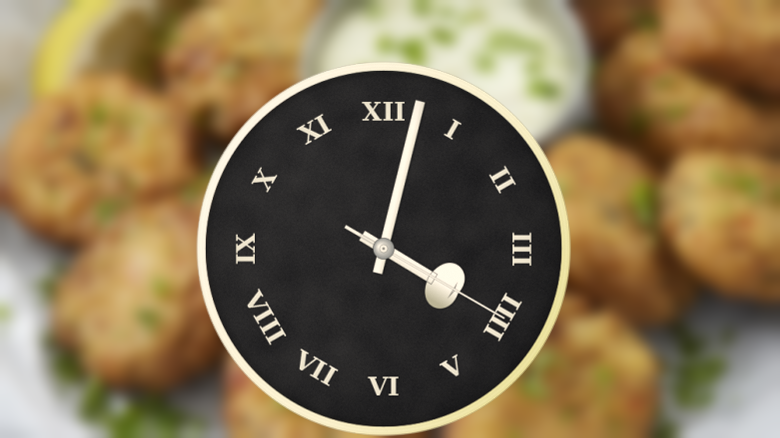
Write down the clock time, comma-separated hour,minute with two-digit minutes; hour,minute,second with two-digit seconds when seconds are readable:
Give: 4,02,20
